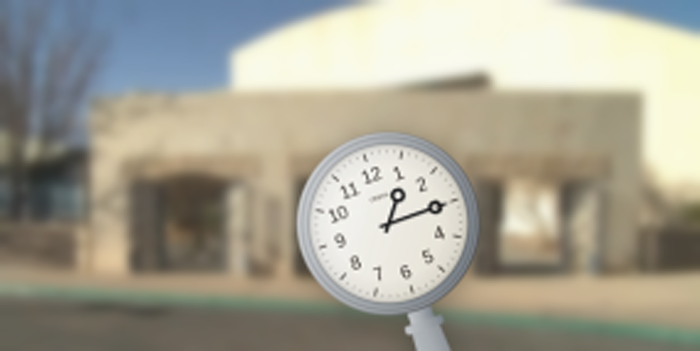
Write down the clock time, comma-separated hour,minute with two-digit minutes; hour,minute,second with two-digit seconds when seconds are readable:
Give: 1,15
